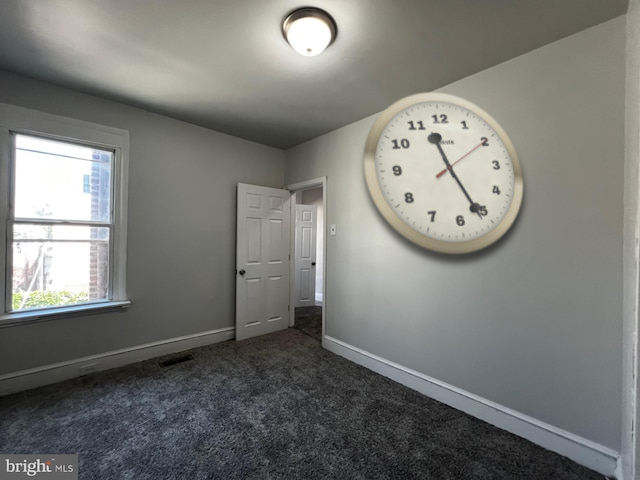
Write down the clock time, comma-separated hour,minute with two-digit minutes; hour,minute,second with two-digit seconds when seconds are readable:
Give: 11,26,10
